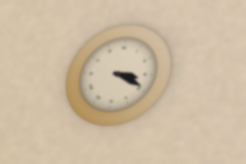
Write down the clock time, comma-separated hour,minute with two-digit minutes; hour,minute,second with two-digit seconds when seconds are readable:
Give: 3,19
